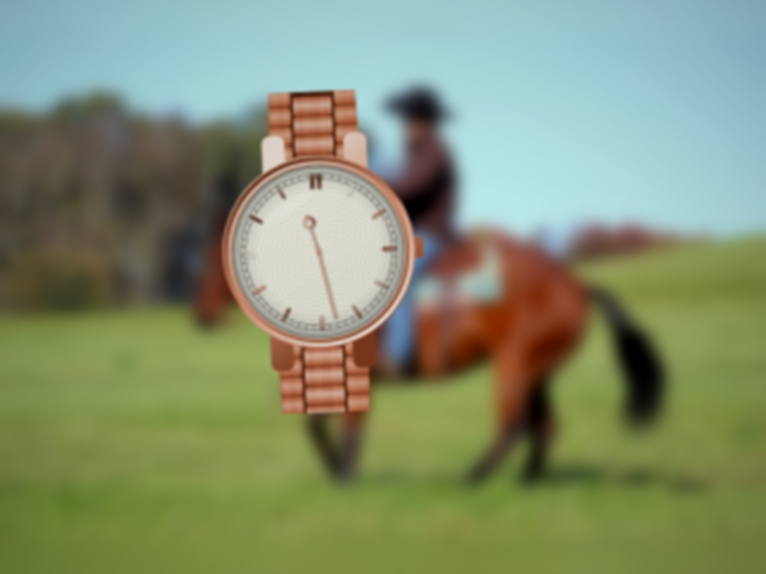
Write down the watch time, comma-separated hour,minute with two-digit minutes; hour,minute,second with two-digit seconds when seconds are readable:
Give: 11,28
